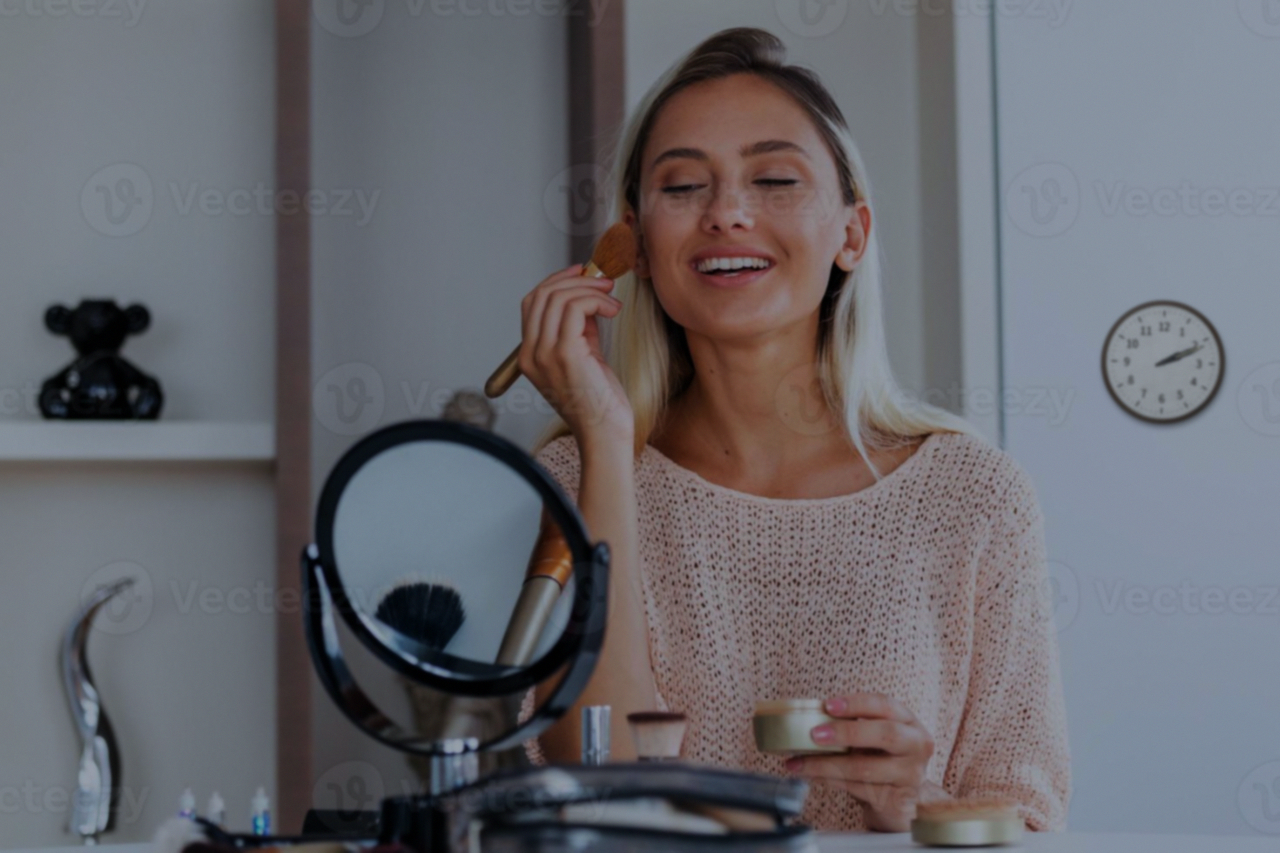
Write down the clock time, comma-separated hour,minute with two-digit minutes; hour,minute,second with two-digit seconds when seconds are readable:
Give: 2,11
